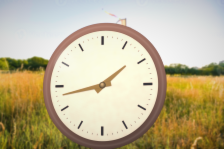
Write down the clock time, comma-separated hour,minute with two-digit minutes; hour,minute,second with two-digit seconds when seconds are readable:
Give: 1,43
